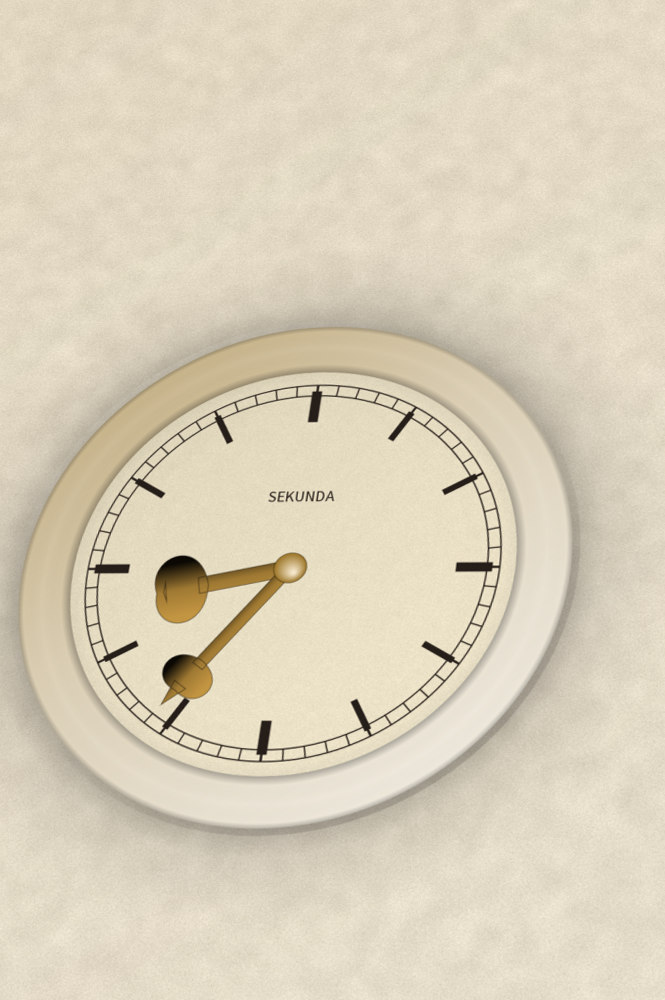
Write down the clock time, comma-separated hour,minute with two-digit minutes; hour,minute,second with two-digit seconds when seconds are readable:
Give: 8,36
